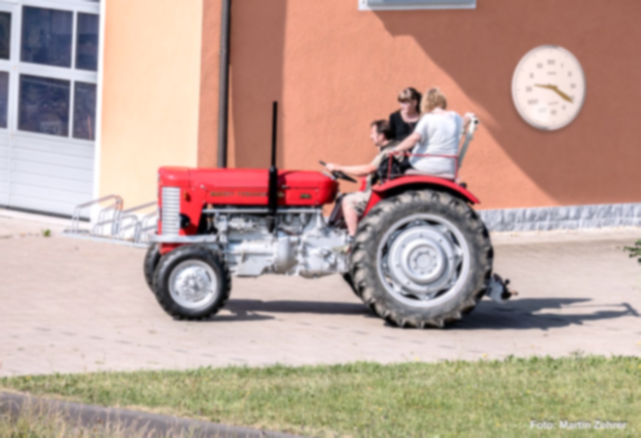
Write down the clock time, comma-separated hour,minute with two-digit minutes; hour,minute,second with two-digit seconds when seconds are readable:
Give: 9,21
